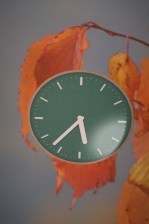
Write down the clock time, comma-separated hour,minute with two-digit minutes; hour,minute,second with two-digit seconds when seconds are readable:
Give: 5,37
